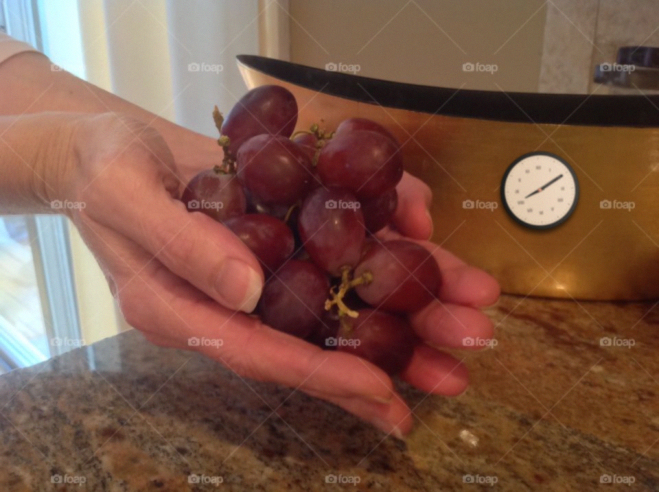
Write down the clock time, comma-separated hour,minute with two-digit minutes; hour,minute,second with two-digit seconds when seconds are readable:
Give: 8,10
